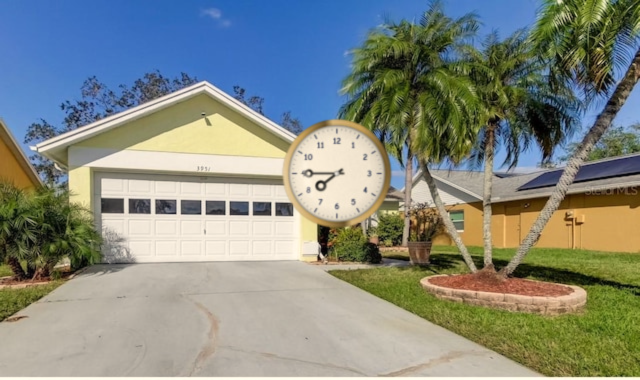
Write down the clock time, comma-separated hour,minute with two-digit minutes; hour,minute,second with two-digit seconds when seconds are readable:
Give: 7,45
